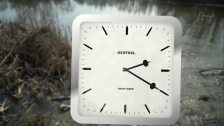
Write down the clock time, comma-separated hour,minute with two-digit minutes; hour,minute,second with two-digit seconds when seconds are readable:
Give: 2,20
